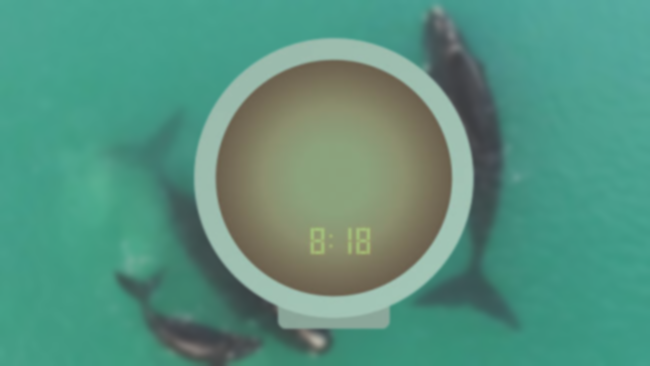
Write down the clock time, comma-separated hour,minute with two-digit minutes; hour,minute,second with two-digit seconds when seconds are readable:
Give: 8,18
